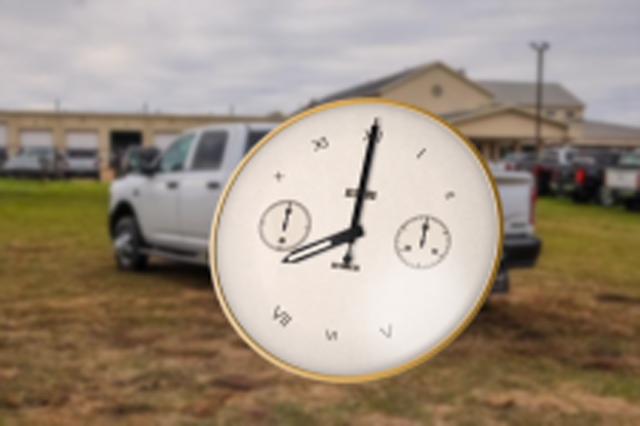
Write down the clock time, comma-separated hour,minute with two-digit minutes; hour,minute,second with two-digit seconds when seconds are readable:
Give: 8,00
